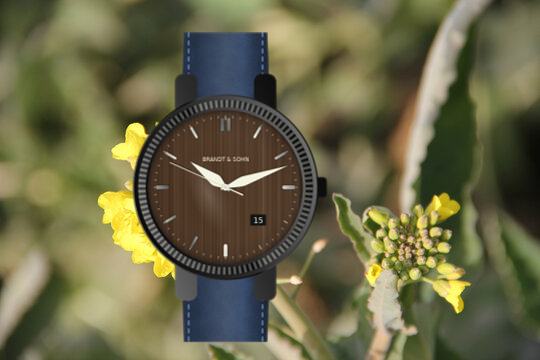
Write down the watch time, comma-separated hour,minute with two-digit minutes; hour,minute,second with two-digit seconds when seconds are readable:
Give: 10,11,49
